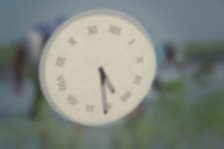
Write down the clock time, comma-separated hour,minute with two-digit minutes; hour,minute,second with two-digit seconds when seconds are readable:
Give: 4,26
